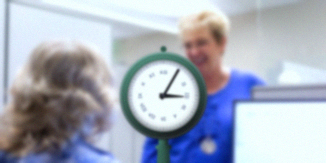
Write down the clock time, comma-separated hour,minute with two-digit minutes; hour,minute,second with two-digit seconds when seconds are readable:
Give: 3,05
